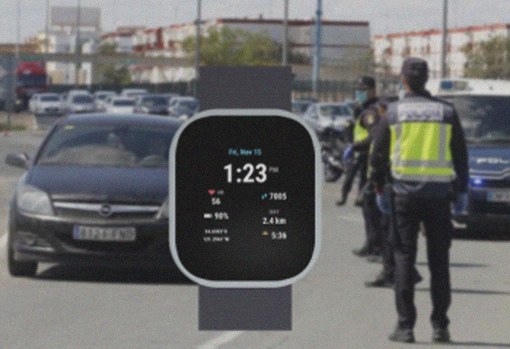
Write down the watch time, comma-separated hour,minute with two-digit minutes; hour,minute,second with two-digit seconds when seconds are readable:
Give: 1,23
